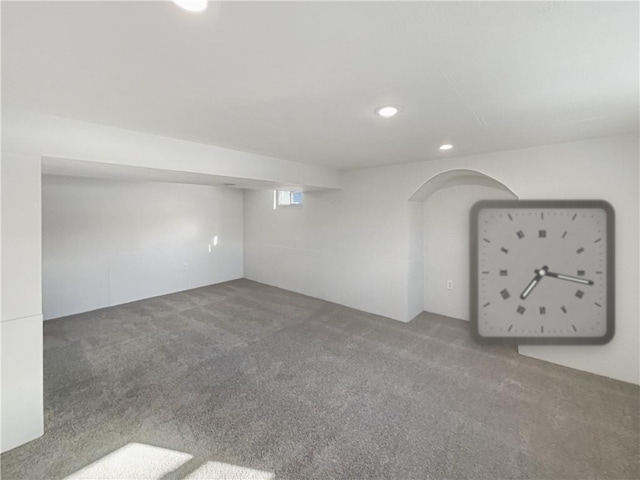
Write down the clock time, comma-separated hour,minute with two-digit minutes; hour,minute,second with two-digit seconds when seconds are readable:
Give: 7,17
